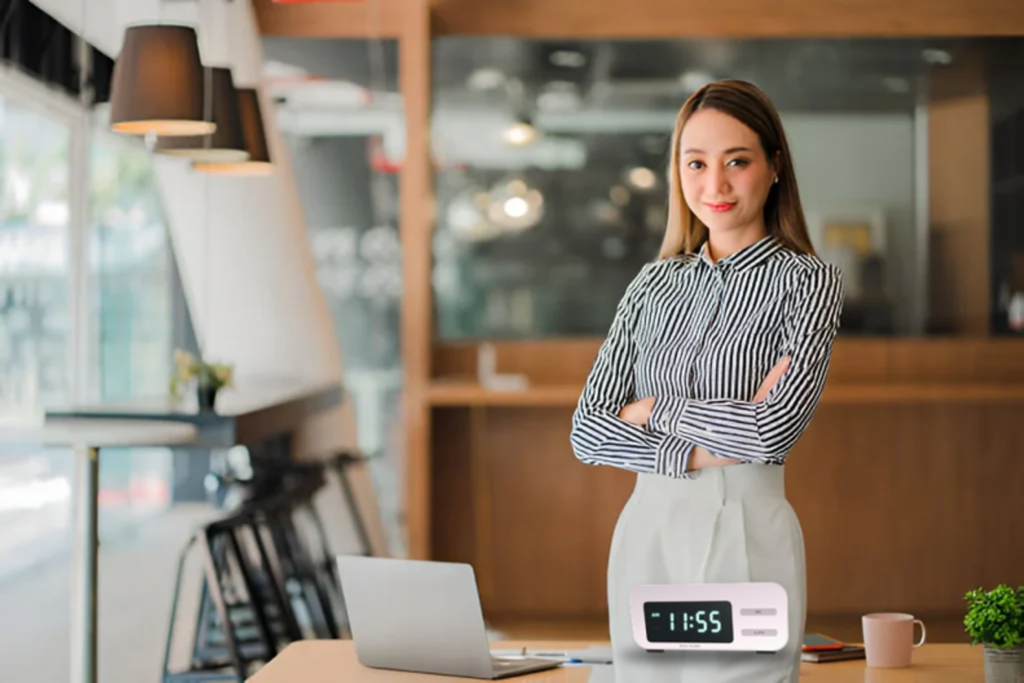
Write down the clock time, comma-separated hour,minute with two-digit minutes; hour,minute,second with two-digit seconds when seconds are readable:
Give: 11,55
